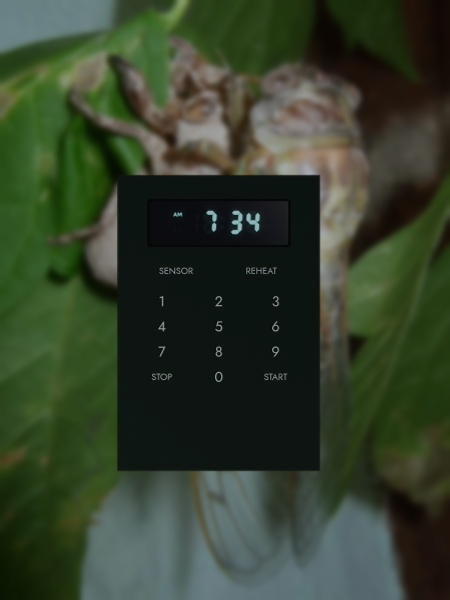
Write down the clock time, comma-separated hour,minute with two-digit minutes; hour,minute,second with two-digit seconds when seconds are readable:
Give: 7,34
